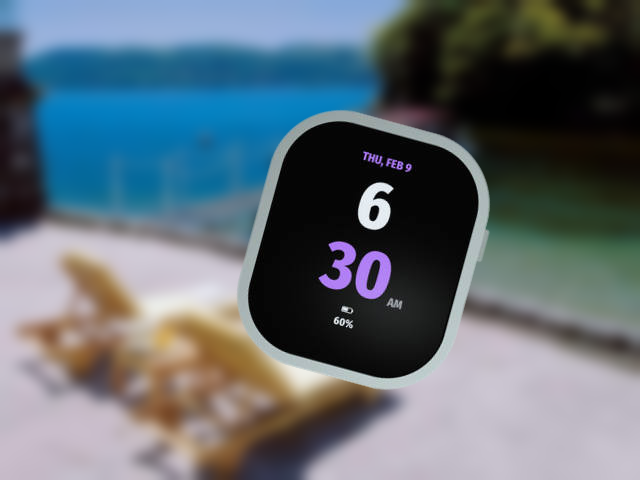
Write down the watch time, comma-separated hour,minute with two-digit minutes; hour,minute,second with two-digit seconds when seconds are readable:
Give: 6,30
